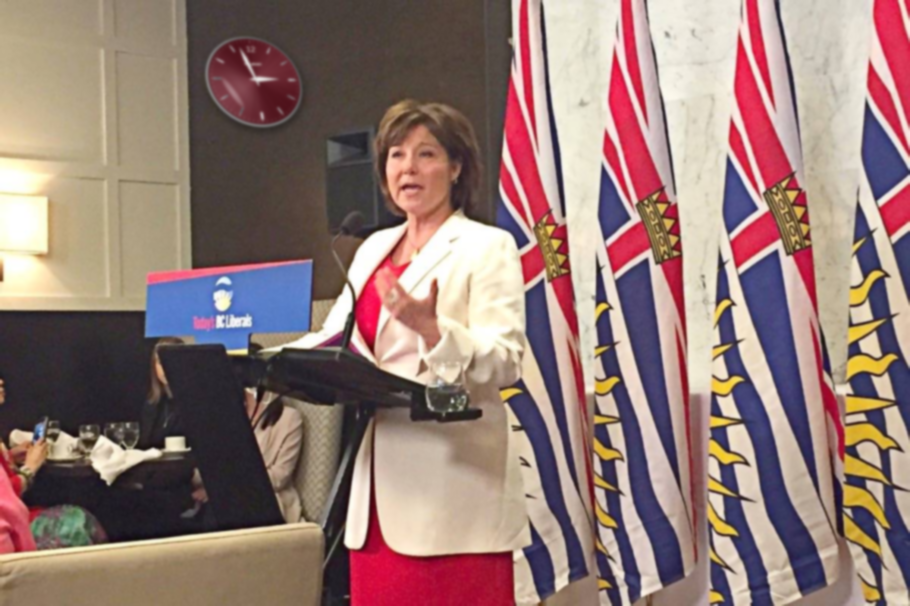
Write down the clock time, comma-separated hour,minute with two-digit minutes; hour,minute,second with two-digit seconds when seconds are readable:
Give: 2,57
